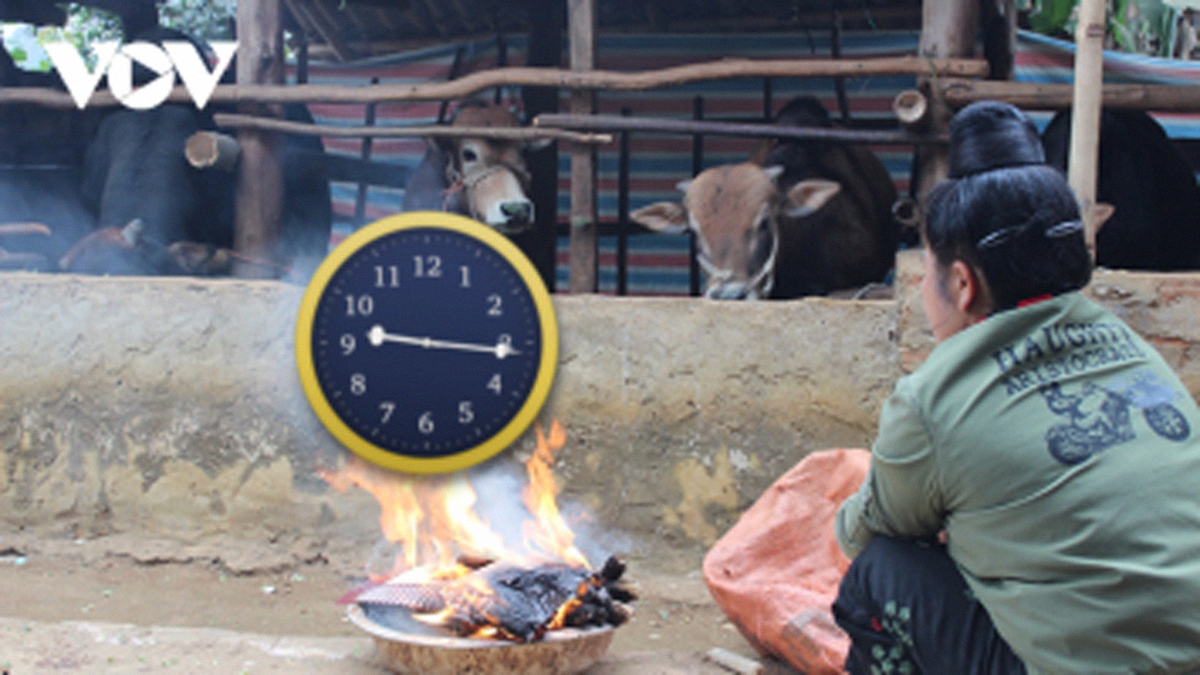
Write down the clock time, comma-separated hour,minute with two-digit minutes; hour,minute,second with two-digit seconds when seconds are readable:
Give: 9,16
